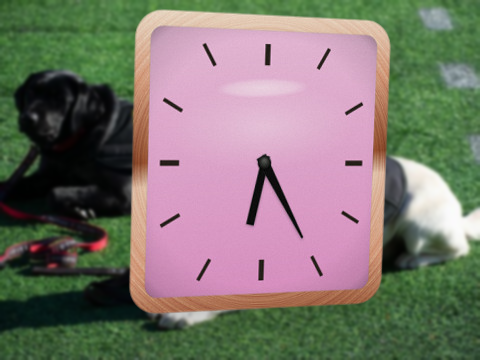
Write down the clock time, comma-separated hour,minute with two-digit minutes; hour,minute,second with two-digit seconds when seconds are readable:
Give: 6,25
